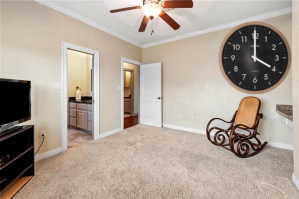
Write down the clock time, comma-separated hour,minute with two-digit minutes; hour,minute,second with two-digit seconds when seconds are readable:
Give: 4,00
